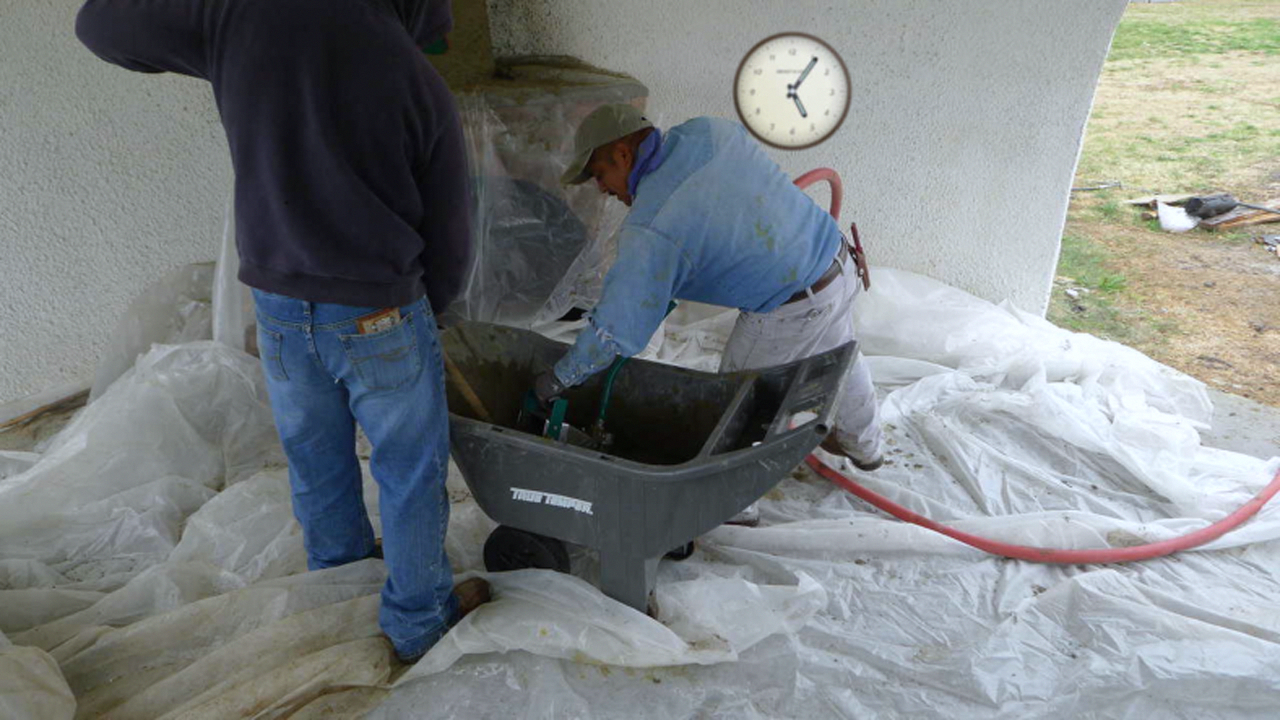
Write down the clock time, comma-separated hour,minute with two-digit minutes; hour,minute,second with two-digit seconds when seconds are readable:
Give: 5,06
